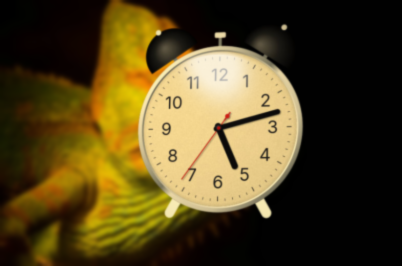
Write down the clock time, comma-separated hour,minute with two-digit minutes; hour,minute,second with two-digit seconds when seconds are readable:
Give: 5,12,36
